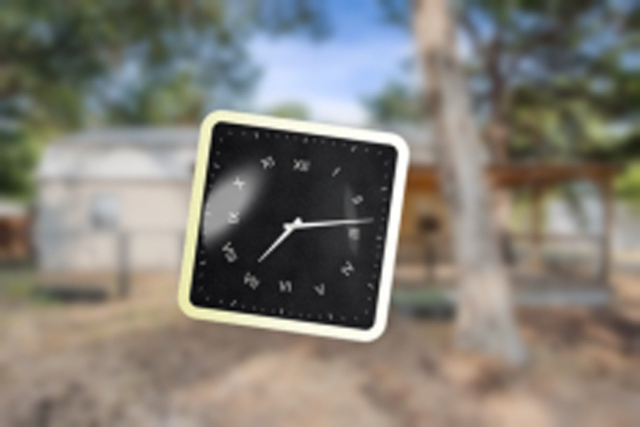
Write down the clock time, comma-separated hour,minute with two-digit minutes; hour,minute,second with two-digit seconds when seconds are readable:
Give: 7,13
